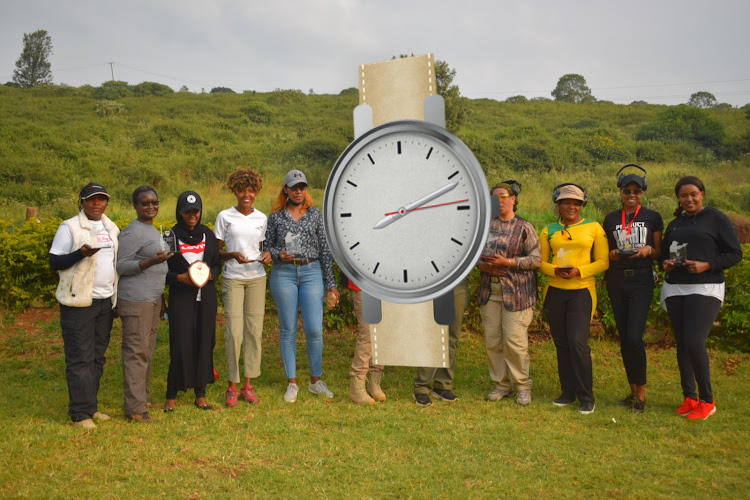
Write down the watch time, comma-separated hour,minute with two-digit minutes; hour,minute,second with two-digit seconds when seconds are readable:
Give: 8,11,14
